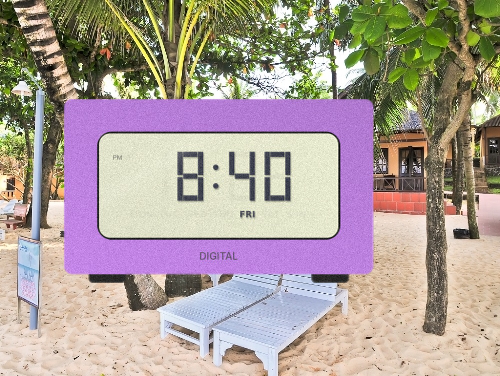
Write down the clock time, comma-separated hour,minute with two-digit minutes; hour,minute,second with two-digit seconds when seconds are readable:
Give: 8,40
